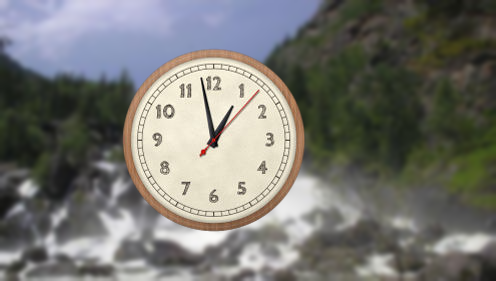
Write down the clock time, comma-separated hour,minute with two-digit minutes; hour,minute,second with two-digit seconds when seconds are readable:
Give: 12,58,07
